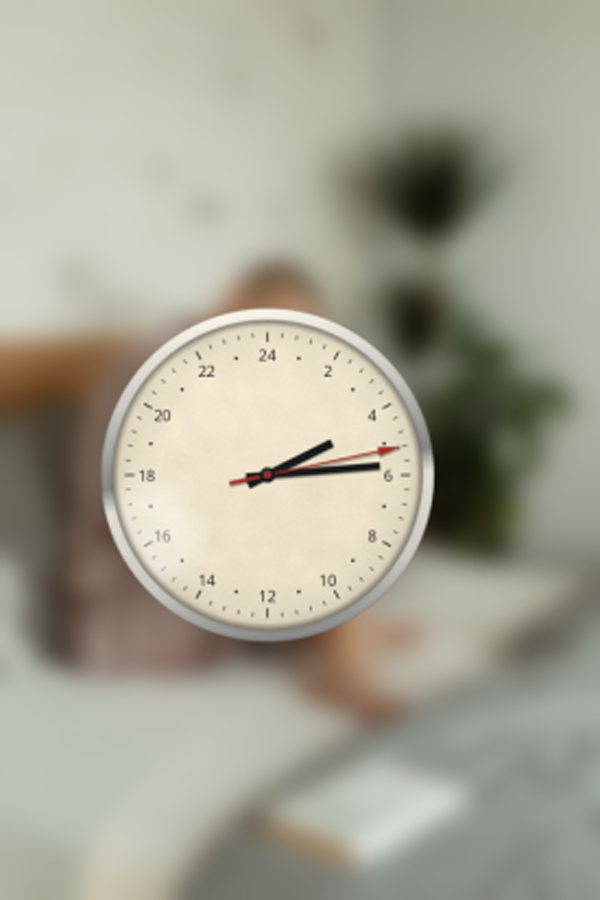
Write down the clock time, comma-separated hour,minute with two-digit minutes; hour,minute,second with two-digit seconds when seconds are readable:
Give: 4,14,13
